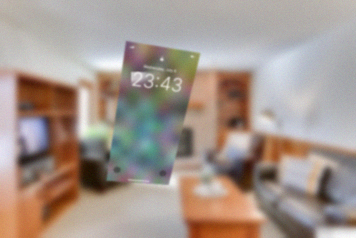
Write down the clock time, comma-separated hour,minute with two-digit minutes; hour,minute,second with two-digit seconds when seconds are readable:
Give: 23,43
